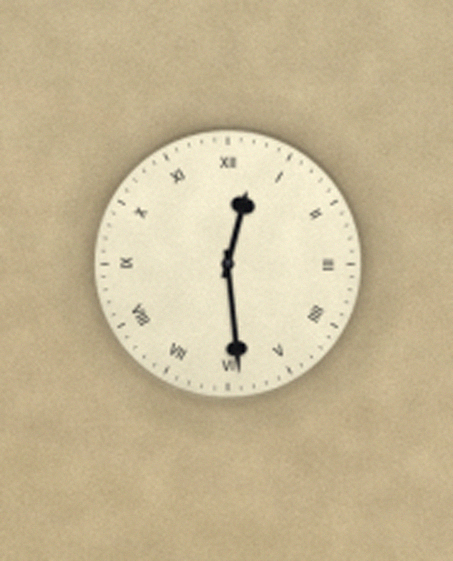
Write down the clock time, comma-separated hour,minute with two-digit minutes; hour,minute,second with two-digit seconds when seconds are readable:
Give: 12,29
